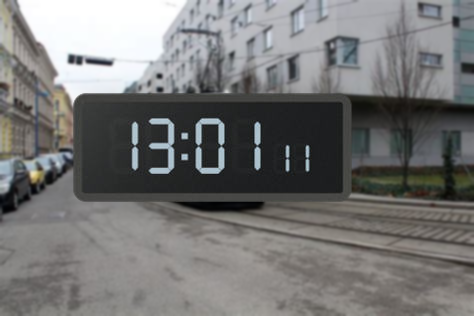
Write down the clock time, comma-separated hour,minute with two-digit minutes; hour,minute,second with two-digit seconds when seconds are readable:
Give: 13,01,11
